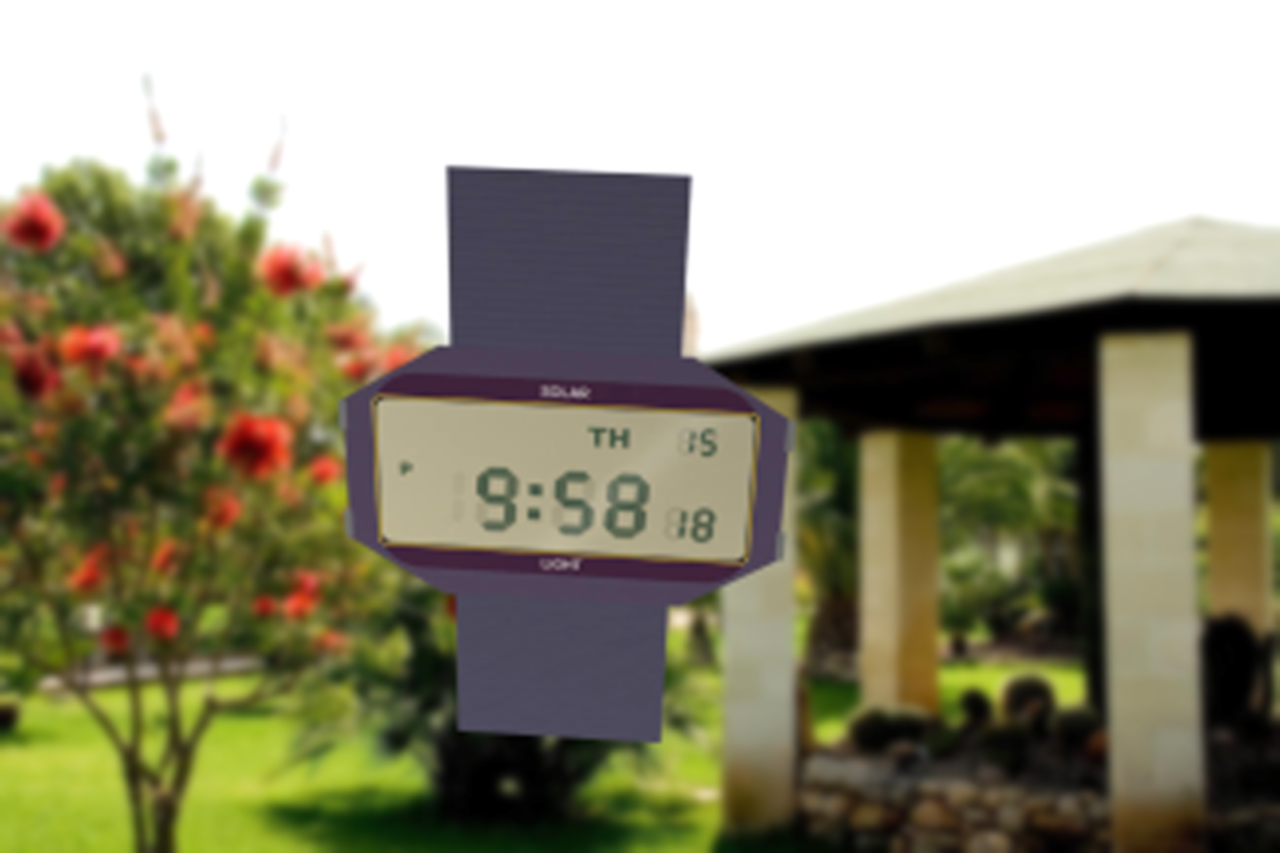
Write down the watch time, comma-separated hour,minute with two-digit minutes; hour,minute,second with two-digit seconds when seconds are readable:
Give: 9,58,18
